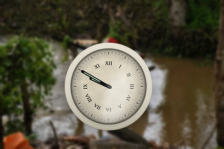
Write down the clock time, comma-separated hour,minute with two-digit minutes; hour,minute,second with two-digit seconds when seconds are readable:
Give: 9,50
